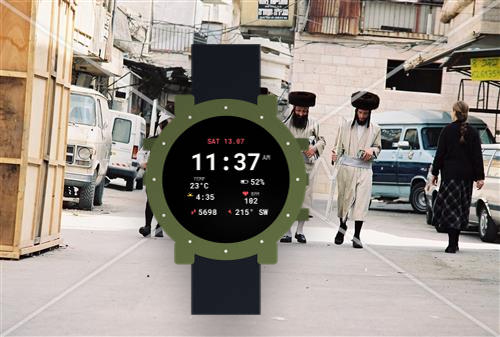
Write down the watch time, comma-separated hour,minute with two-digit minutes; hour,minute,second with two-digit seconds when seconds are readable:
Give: 11,37
